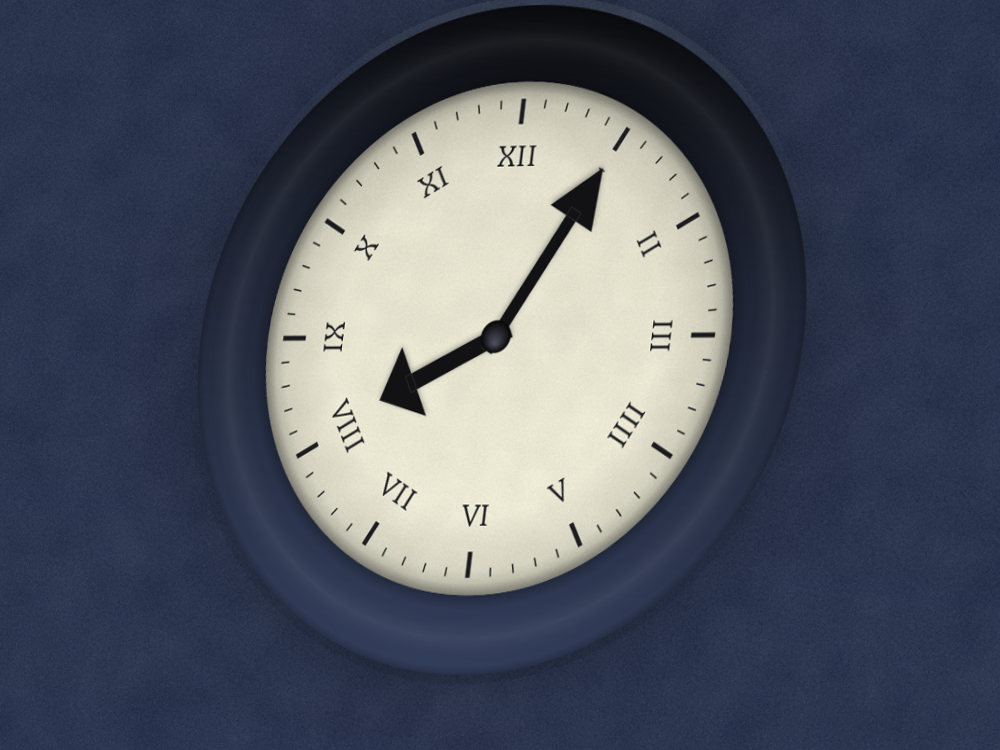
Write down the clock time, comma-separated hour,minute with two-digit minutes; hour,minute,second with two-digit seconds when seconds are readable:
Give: 8,05
